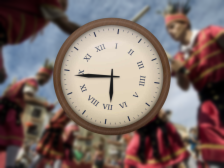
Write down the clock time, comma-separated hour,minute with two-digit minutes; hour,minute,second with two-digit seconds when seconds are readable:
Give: 6,49
